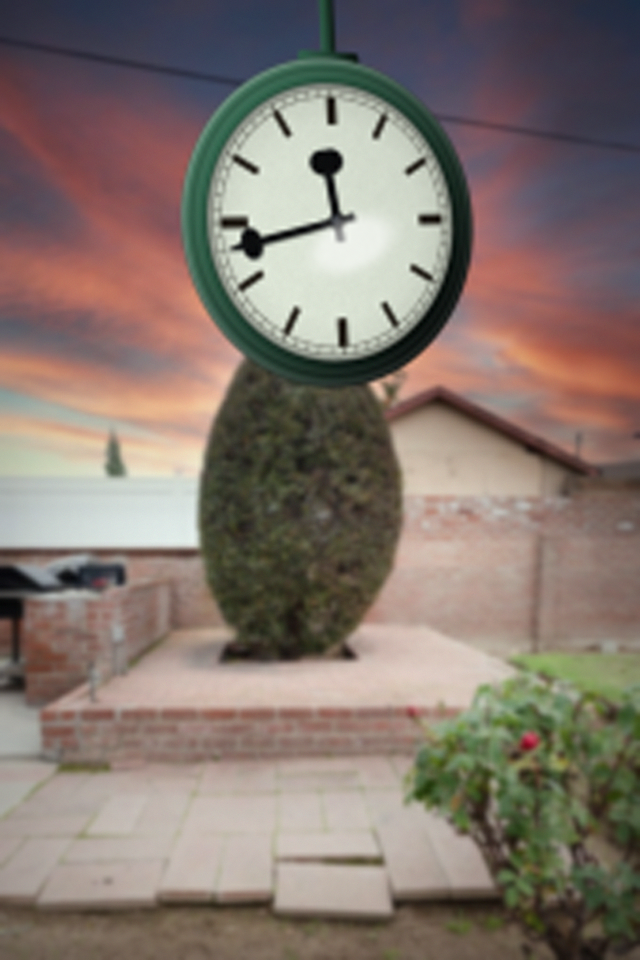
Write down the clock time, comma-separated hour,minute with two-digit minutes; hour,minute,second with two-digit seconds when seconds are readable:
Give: 11,43
